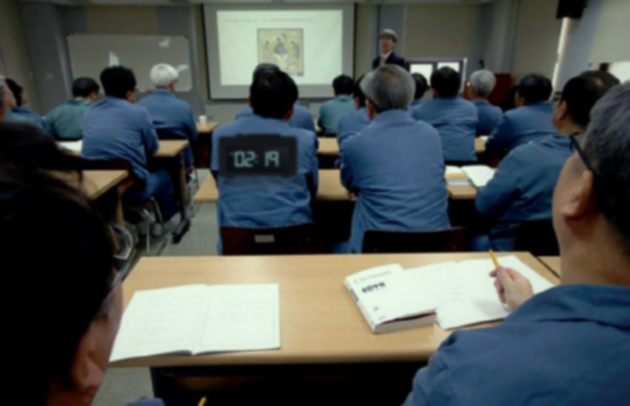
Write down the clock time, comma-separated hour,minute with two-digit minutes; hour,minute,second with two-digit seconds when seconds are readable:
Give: 2,19
